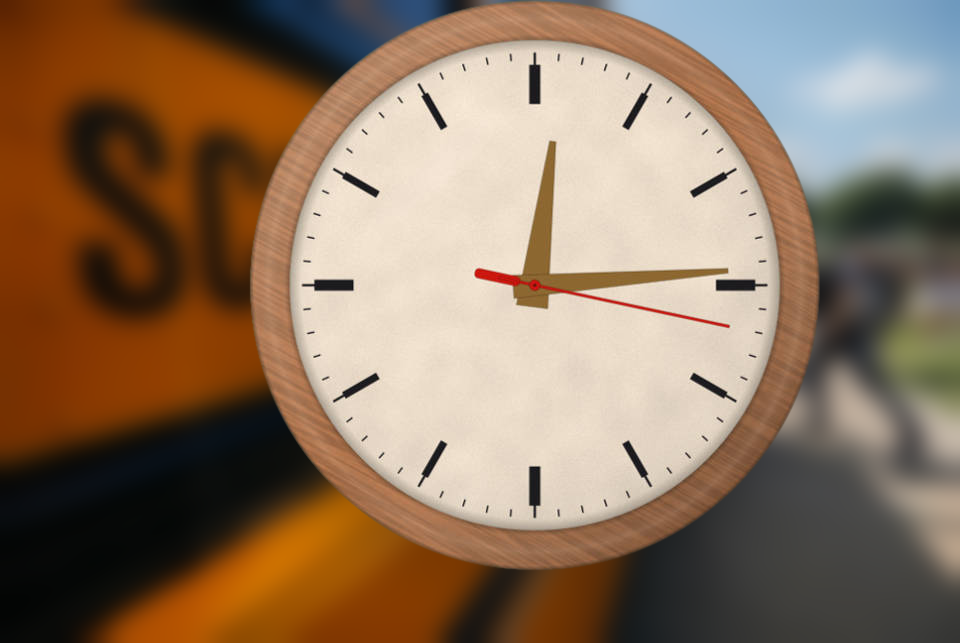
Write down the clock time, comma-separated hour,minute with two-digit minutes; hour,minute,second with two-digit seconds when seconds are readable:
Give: 12,14,17
